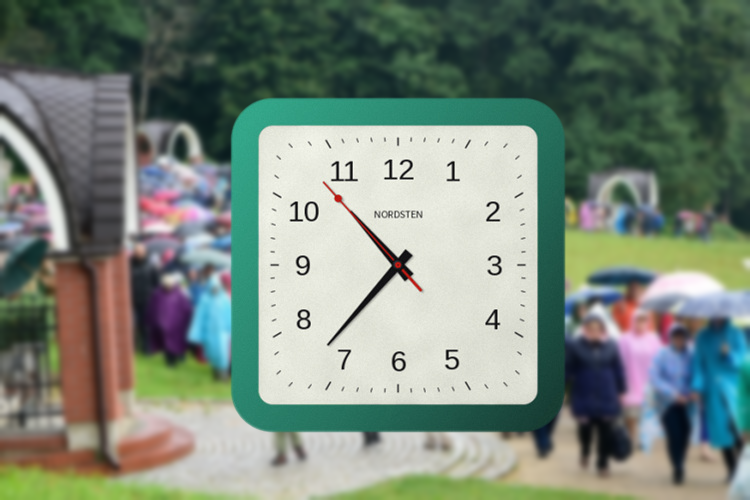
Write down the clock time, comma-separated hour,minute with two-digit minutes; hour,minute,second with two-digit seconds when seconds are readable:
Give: 10,36,53
